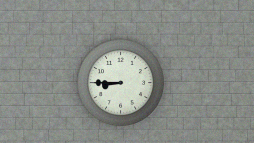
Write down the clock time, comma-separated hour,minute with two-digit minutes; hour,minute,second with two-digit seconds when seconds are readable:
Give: 8,45
